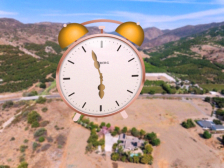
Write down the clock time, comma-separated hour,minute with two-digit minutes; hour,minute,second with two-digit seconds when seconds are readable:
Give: 5,57
